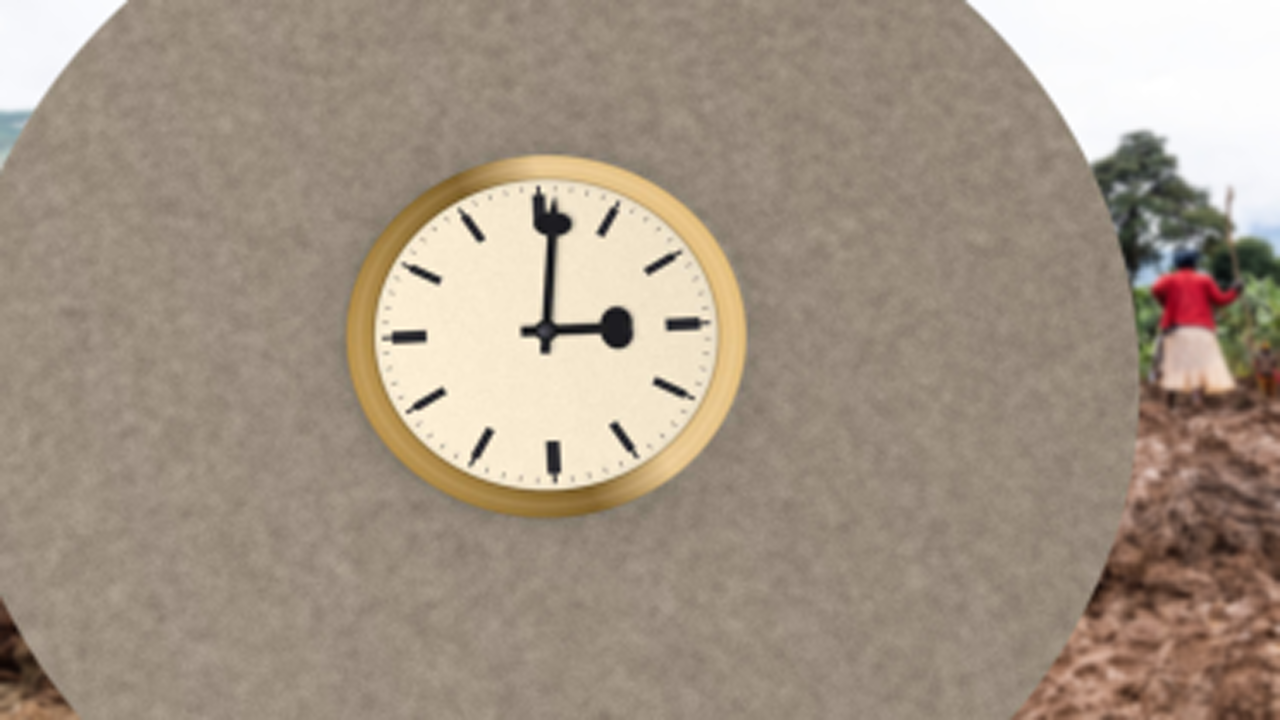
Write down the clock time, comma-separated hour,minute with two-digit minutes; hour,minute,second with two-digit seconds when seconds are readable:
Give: 3,01
